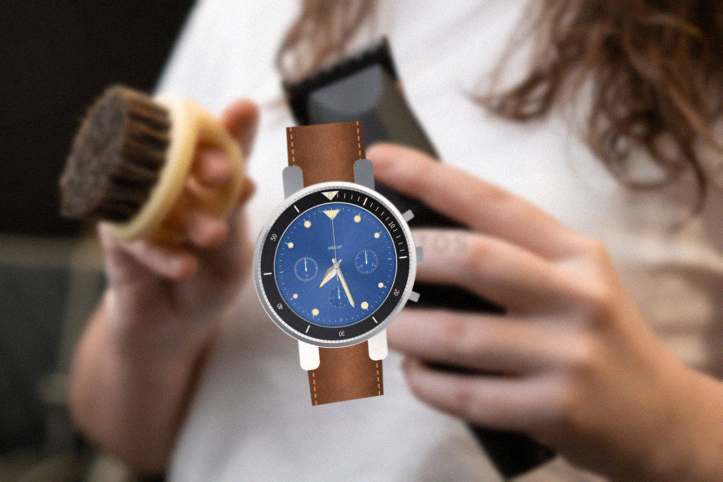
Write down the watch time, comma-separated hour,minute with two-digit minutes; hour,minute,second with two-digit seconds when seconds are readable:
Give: 7,27
